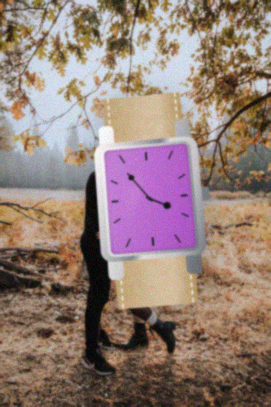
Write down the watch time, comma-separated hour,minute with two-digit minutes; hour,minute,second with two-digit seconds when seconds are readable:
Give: 3,54
